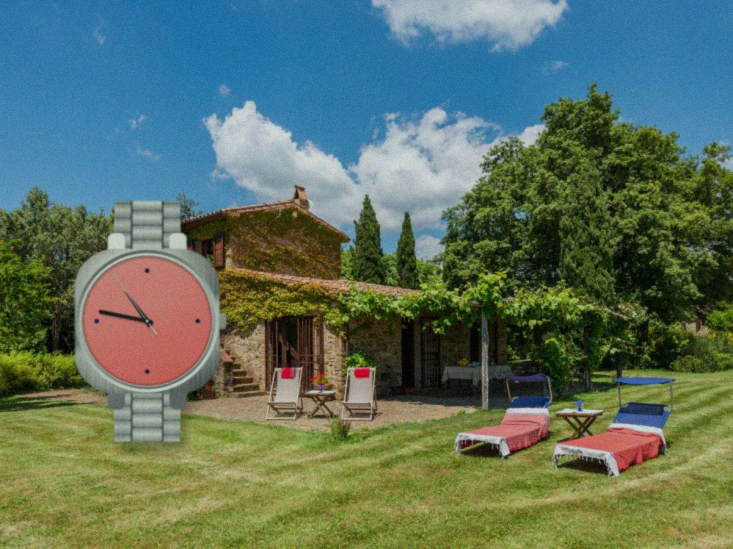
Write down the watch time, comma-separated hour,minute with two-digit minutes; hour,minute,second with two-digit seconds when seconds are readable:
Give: 10,46,54
